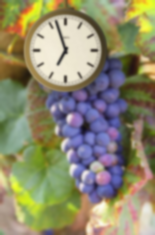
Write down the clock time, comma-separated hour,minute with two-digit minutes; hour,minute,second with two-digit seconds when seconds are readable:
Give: 6,57
